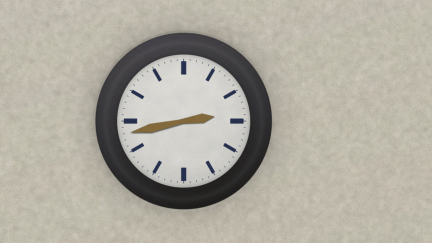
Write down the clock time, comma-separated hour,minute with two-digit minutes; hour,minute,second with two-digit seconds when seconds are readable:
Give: 2,43
